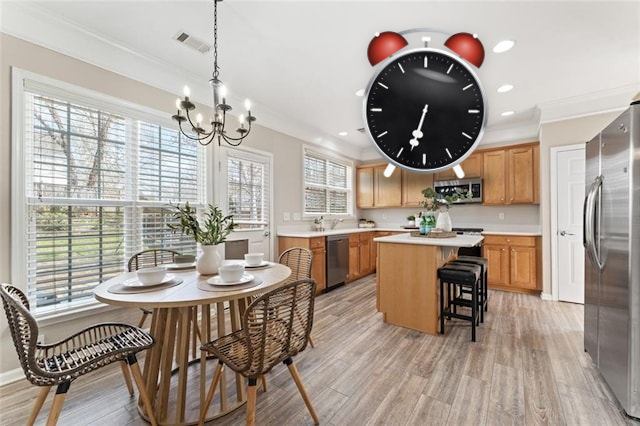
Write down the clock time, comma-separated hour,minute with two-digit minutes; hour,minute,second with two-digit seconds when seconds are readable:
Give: 6,33
